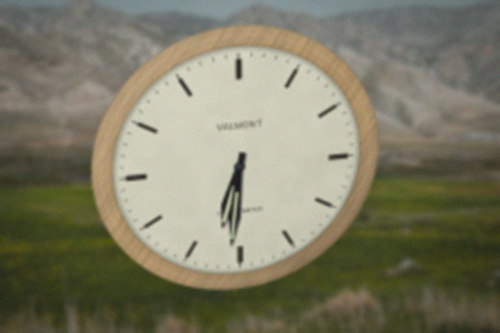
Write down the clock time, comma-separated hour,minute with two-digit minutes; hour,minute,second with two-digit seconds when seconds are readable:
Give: 6,31
